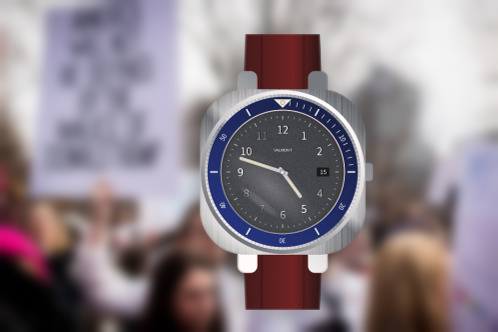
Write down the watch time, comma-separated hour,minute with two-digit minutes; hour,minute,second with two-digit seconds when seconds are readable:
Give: 4,48
